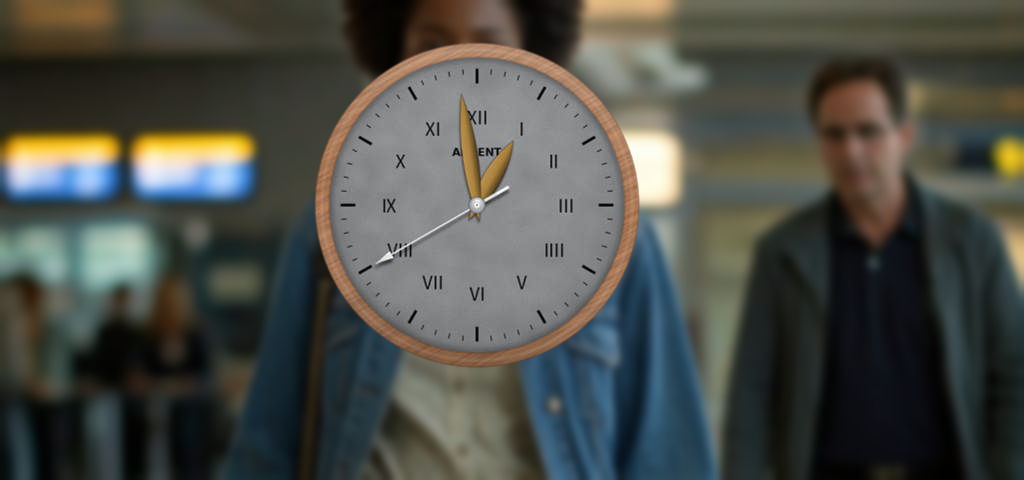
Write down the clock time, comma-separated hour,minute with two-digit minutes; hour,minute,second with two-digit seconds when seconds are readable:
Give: 12,58,40
